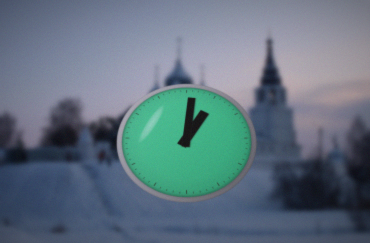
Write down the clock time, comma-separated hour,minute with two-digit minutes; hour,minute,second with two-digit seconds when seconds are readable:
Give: 1,01
